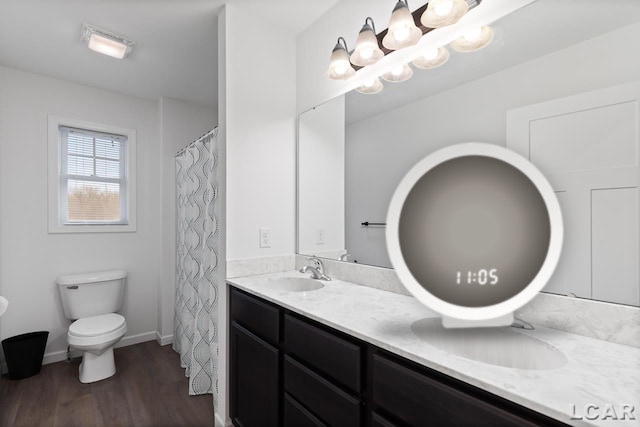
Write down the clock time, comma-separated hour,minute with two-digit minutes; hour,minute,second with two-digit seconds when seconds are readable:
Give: 11,05
